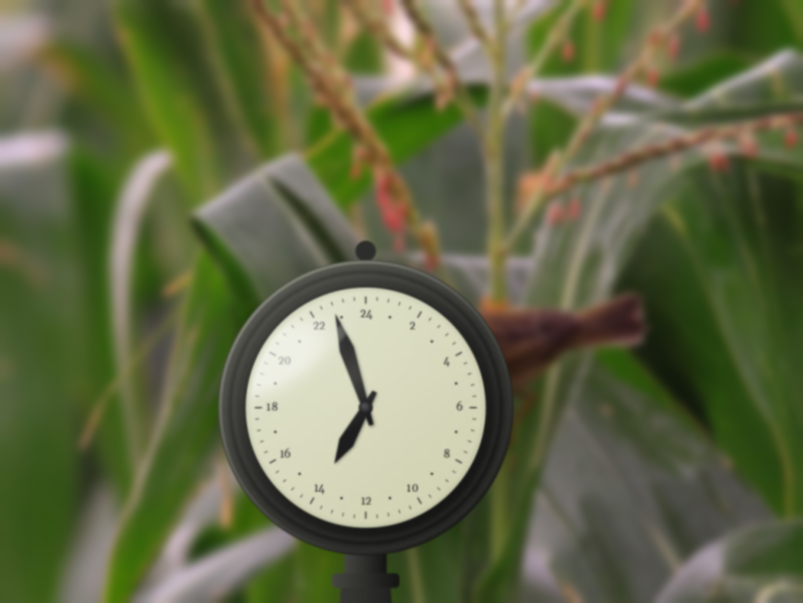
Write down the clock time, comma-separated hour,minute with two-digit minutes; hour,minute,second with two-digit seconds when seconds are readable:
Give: 13,57
